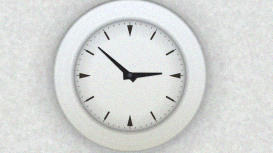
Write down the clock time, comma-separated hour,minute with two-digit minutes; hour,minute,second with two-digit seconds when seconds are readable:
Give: 2,52
